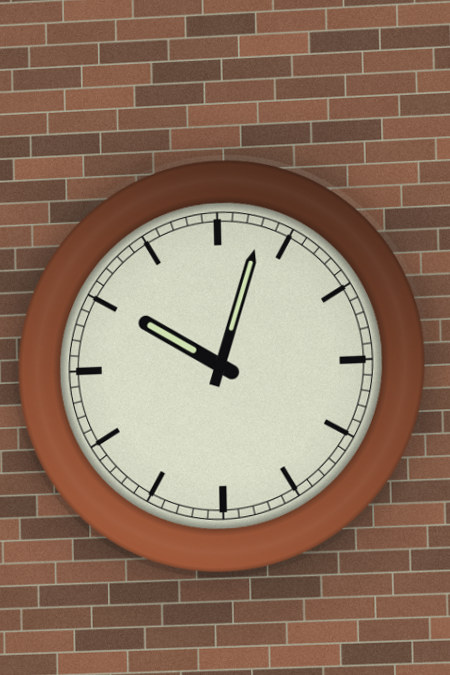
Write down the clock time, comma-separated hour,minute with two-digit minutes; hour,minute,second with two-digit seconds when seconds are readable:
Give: 10,03
